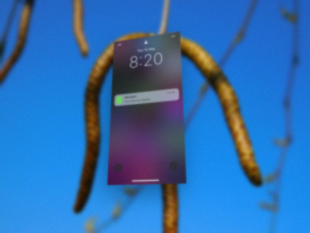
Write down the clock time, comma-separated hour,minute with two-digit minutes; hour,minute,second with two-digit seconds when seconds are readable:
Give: 8,20
